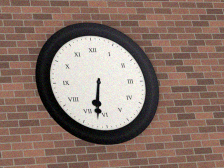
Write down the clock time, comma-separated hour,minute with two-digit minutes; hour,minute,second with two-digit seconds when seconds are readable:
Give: 6,32
